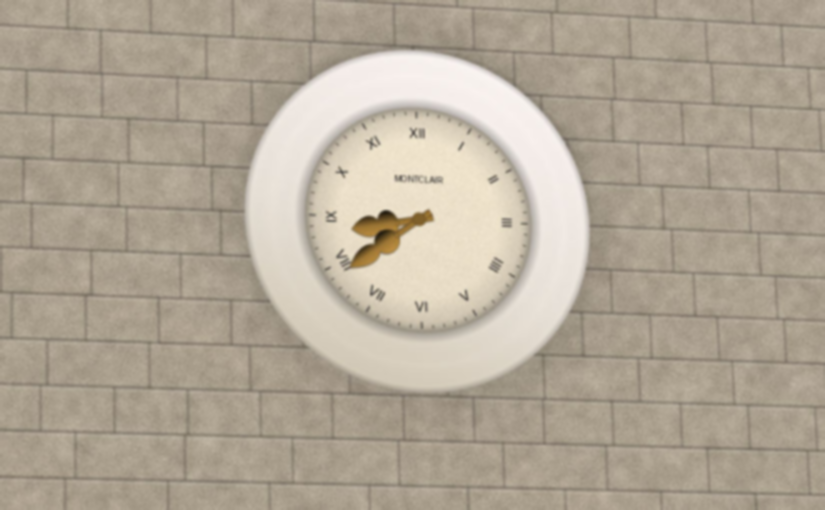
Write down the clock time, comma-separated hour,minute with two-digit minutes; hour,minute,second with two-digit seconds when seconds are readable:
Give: 8,39
